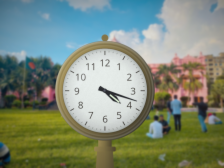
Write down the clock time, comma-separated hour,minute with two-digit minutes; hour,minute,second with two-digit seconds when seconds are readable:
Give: 4,18
